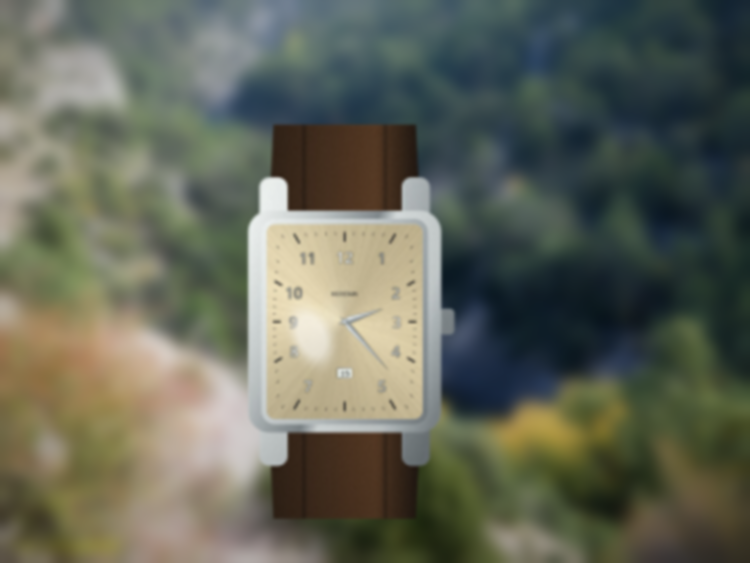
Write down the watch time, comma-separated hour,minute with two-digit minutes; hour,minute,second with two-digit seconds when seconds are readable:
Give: 2,23
